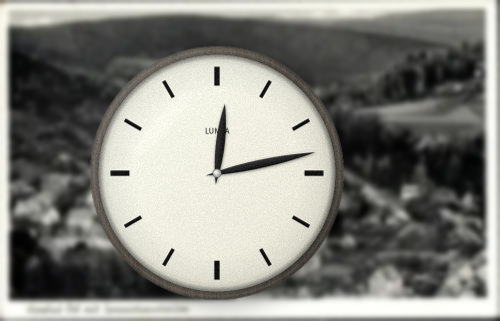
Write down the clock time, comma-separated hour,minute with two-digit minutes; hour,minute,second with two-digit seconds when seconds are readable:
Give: 12,13
